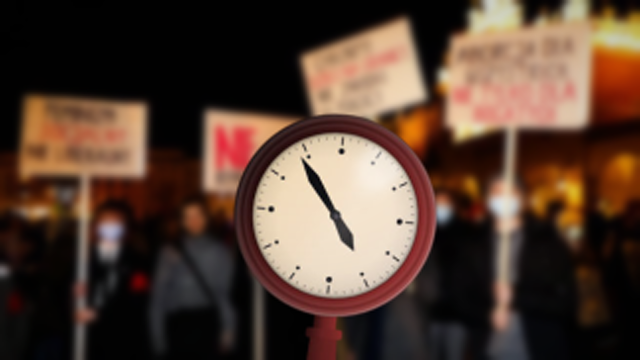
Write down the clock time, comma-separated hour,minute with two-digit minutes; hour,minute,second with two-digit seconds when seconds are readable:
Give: 4,54
